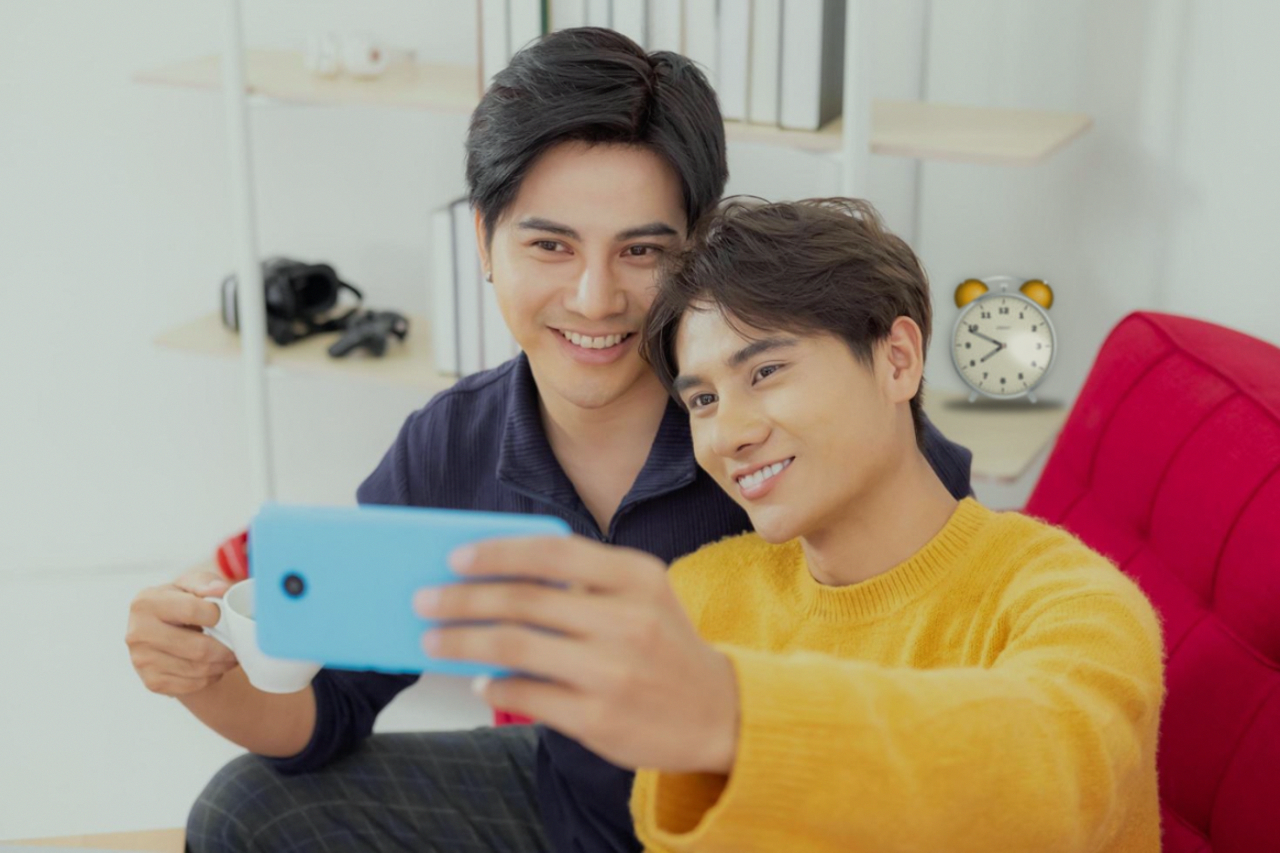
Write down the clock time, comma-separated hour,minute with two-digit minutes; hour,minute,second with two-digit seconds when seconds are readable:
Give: 7,49
